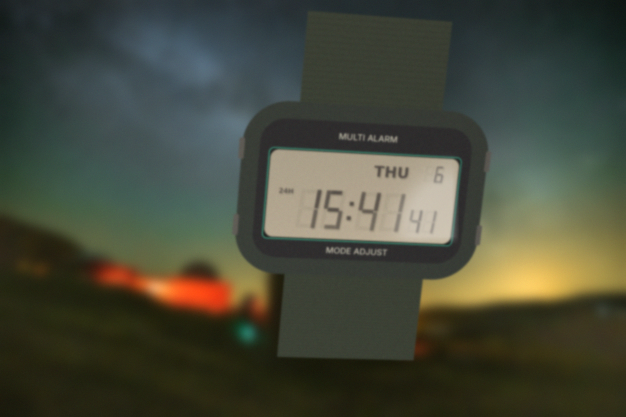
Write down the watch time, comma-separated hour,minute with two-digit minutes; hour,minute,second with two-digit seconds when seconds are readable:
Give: 15,41,41
